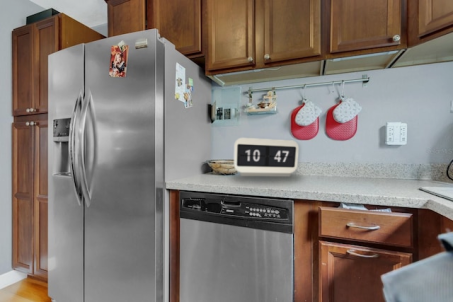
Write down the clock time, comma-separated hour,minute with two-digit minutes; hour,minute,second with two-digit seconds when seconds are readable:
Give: 10,47
